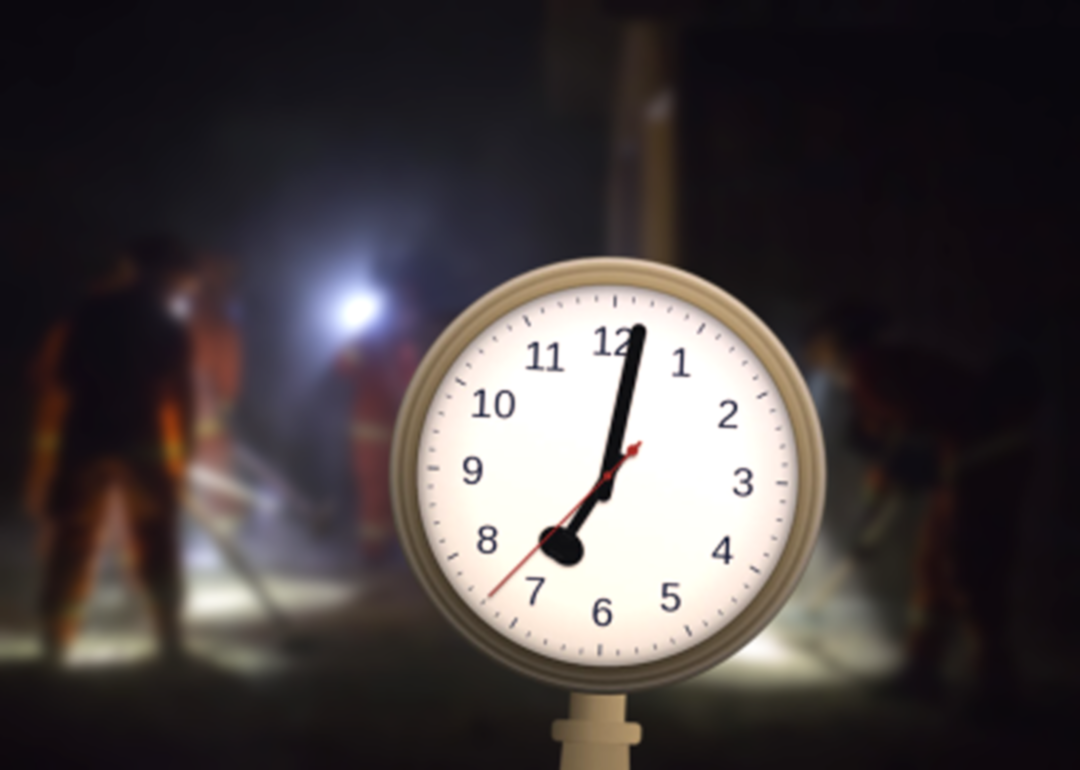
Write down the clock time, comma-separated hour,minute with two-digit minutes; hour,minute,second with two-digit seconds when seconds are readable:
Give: 7,01,37
